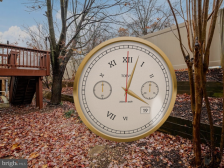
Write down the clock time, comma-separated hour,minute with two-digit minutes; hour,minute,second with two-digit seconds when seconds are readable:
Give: 4,03
